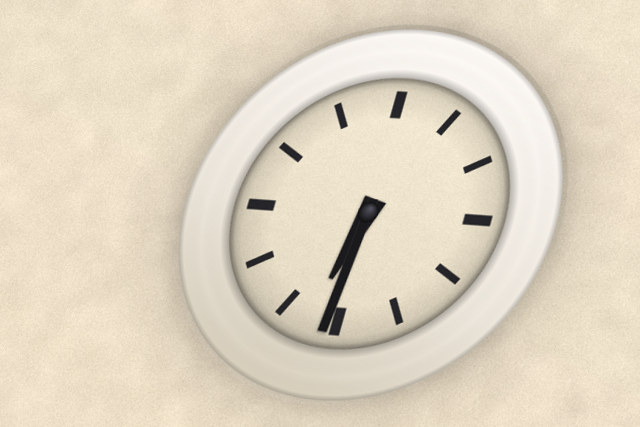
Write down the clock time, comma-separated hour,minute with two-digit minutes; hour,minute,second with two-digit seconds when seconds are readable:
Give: 6,31
